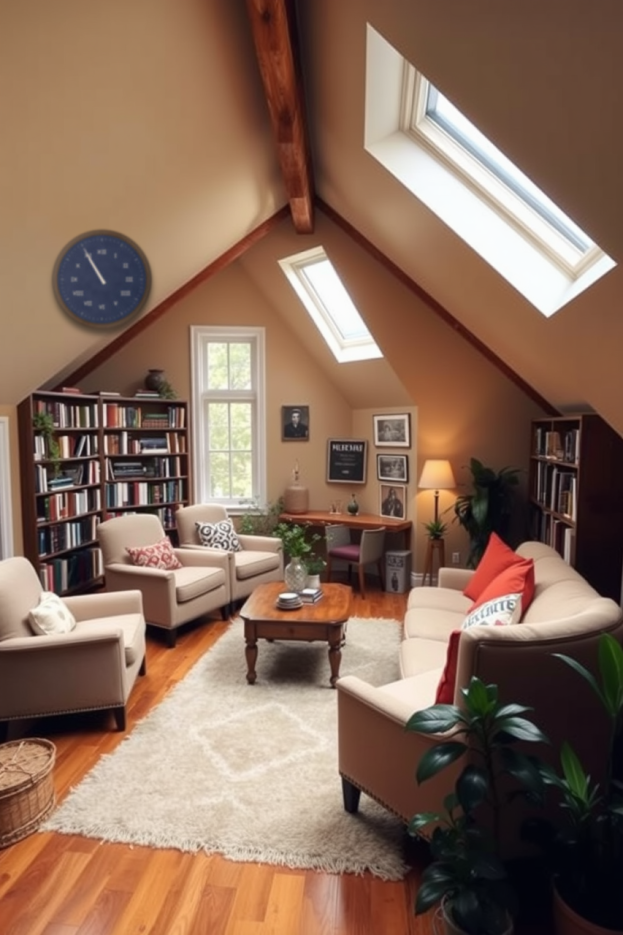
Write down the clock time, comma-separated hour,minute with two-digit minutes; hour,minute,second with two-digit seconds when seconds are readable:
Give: 10,55
